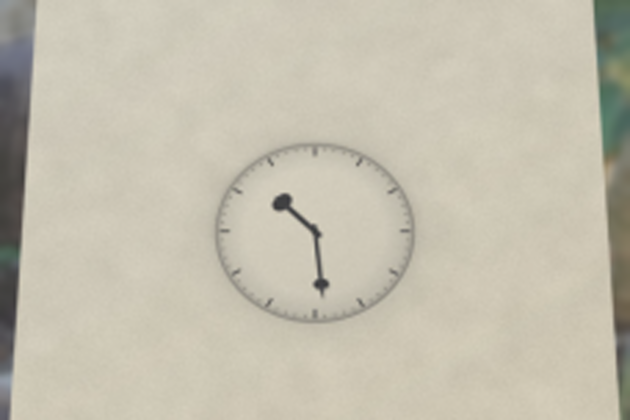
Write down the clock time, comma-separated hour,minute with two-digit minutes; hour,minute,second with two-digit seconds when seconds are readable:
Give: 10,29
